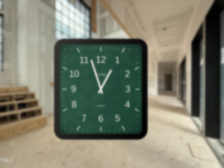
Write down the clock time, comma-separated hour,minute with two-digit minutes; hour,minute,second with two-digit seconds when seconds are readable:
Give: 12,57
